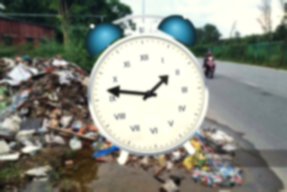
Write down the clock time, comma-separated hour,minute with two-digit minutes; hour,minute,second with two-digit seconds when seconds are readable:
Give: 1,47
